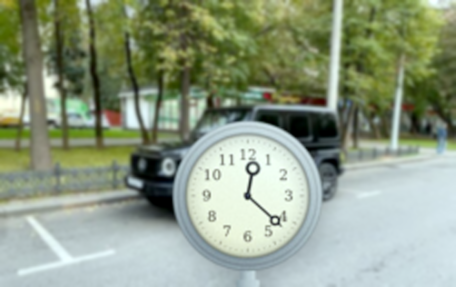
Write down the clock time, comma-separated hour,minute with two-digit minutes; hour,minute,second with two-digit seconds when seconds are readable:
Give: 12,22
